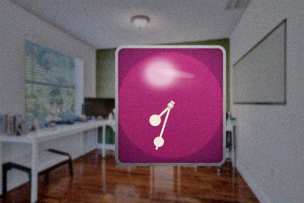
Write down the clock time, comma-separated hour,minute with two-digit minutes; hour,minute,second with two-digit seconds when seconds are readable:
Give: 7,33
